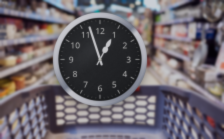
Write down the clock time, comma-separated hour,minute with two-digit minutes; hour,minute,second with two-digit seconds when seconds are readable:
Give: 12,57
